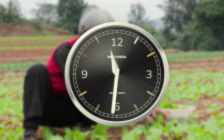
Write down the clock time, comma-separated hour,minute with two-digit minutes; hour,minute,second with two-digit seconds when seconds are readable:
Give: 11,31
